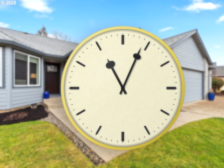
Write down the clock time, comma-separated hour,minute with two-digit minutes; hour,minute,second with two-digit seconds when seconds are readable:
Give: 11,04
